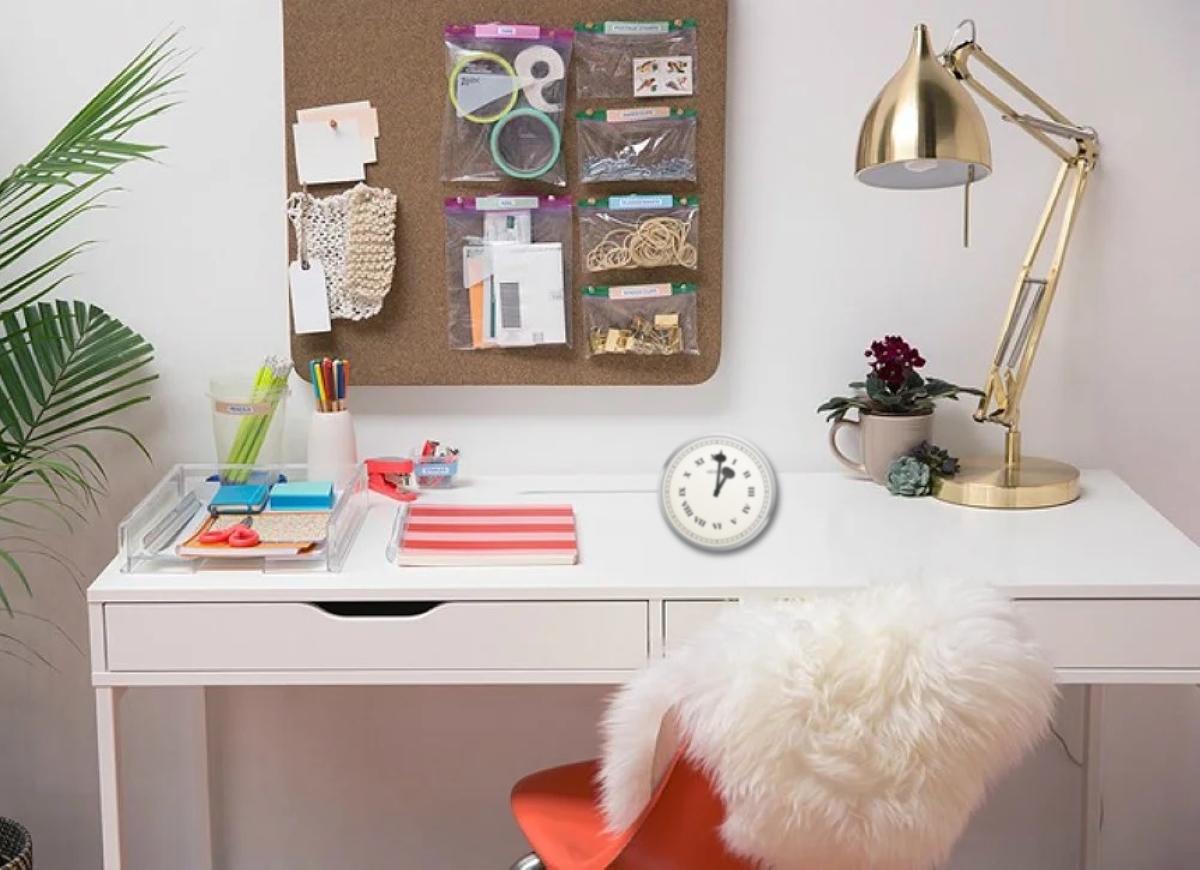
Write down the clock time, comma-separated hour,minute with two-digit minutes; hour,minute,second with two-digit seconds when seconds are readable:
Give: 1,01
